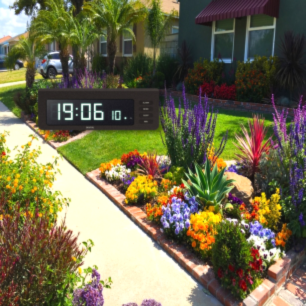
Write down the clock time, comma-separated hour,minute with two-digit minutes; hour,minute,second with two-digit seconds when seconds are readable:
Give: 19,06,10
